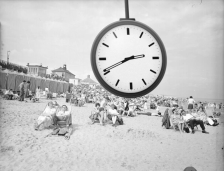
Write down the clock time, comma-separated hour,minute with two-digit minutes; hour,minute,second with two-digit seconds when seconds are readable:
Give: 2,41
